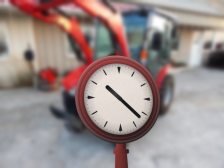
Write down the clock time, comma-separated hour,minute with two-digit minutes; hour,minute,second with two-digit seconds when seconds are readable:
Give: 10,22
